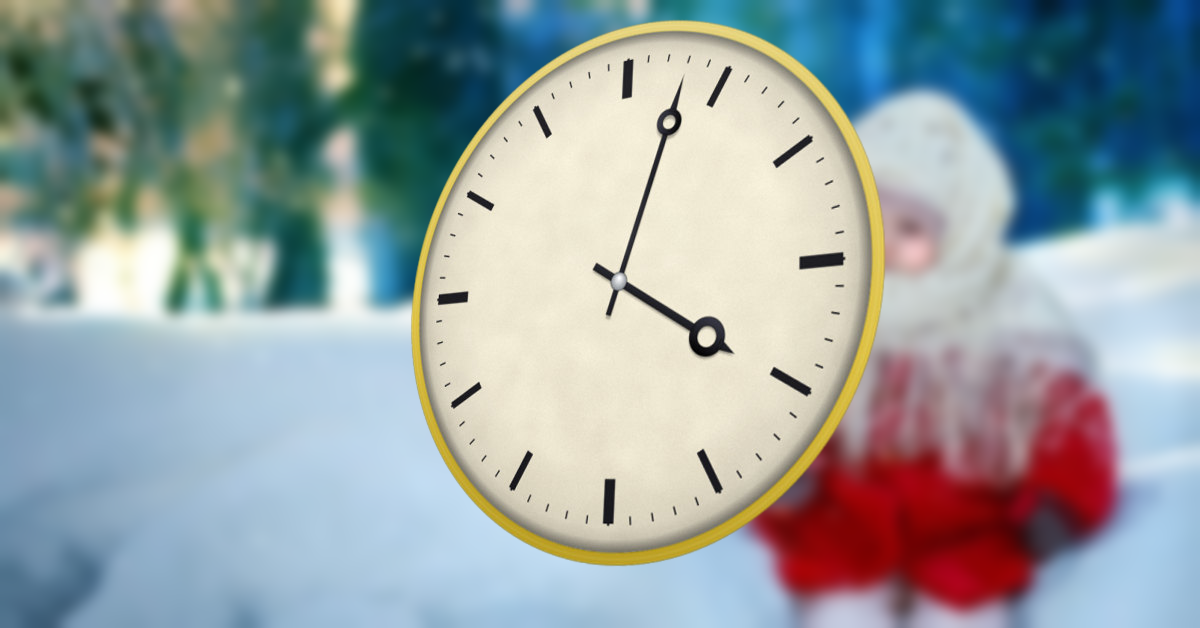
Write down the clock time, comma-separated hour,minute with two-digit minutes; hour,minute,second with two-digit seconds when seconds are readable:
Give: 4,03
